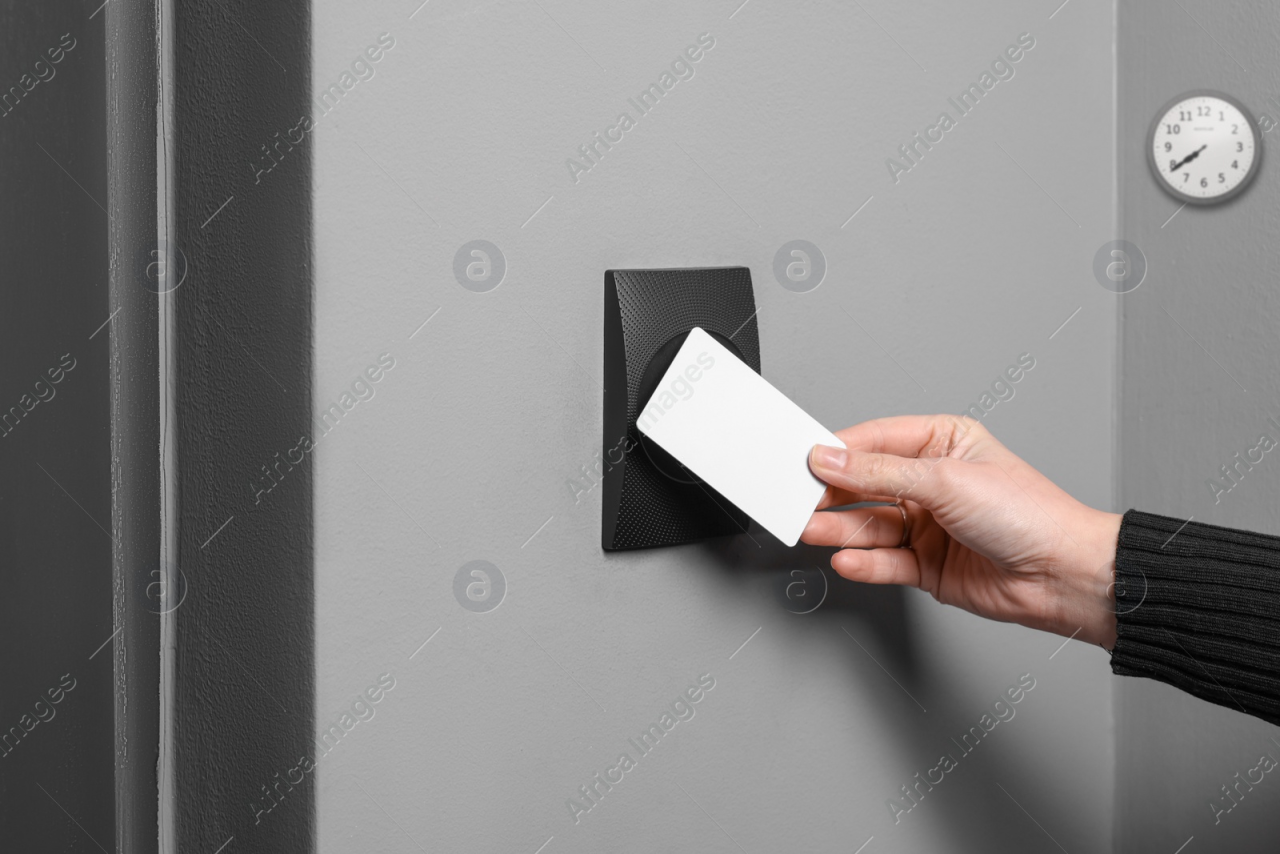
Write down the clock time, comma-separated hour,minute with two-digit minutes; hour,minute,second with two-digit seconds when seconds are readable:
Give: 7,39
